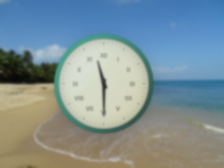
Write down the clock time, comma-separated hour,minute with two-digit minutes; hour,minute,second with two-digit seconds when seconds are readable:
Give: 11,30
